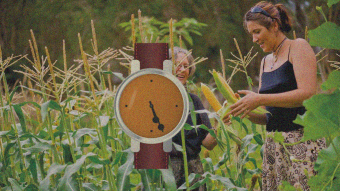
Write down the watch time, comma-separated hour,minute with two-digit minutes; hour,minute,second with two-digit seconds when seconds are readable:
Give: 5,26
